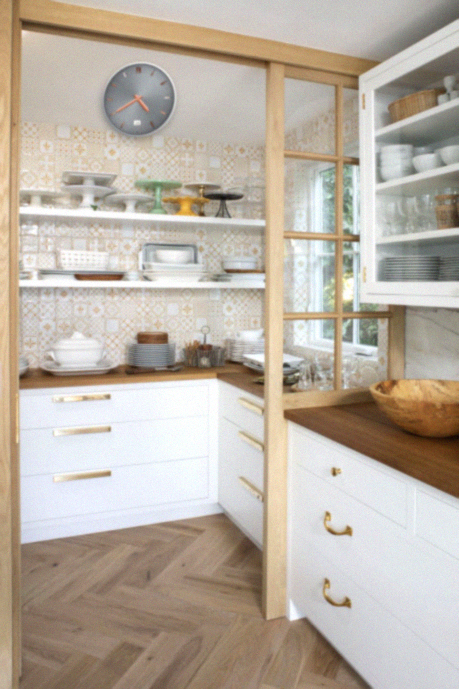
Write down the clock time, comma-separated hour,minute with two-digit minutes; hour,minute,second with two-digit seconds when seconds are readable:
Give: 4,40
